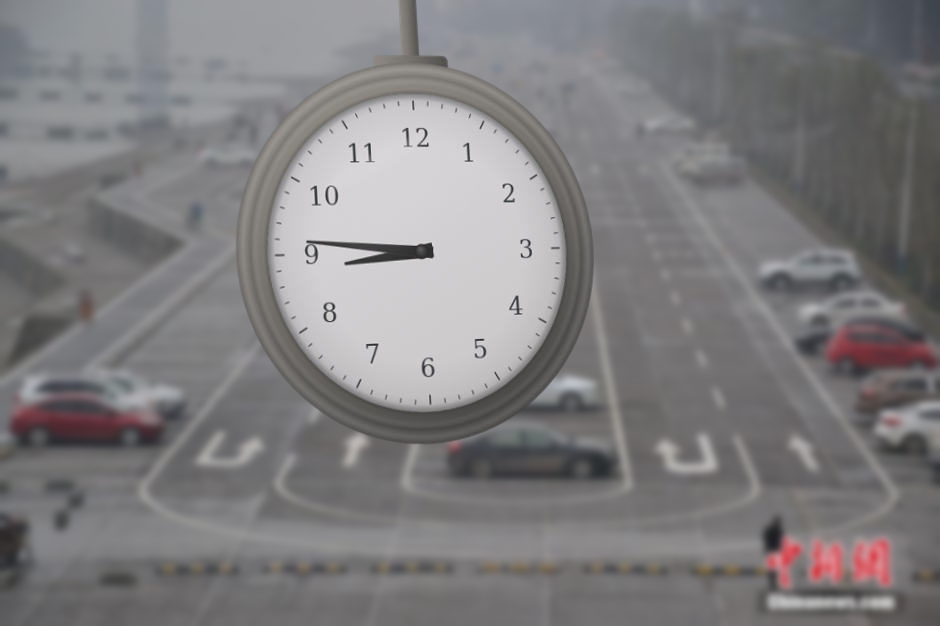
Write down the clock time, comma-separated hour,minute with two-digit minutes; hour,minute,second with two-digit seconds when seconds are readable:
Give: 8,46
